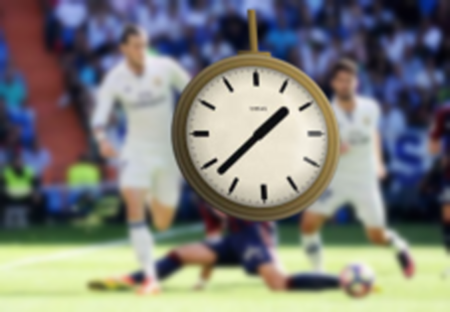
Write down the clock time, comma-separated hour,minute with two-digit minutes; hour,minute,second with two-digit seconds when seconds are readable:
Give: 1,38
